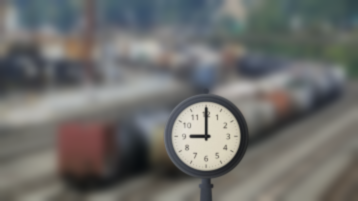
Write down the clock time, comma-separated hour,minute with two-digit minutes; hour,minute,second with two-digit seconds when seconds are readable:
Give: 9,00
